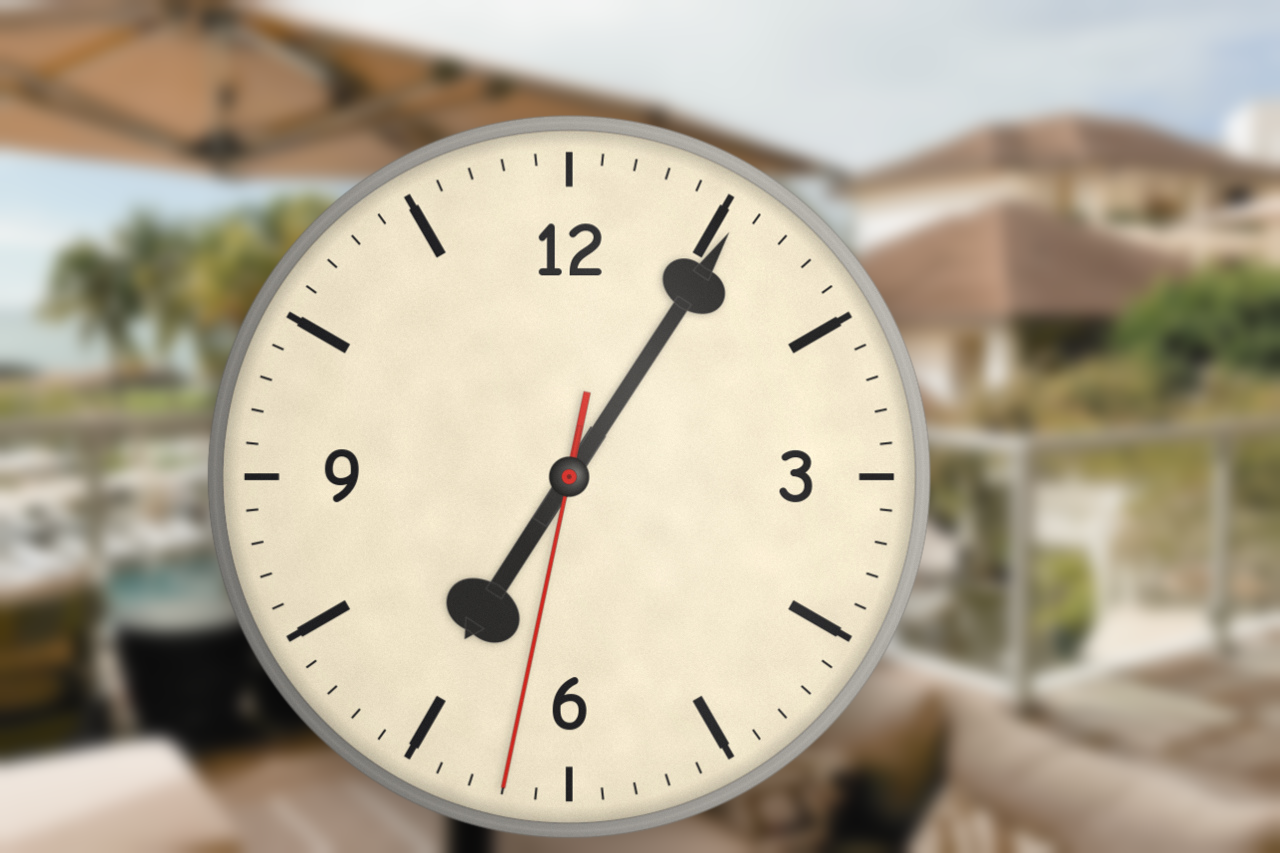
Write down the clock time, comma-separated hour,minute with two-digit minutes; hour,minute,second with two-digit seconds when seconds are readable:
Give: 7,05,32
